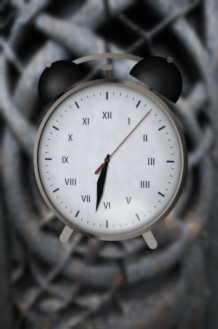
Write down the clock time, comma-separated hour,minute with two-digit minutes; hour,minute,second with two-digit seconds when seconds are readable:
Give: 6,32,07
